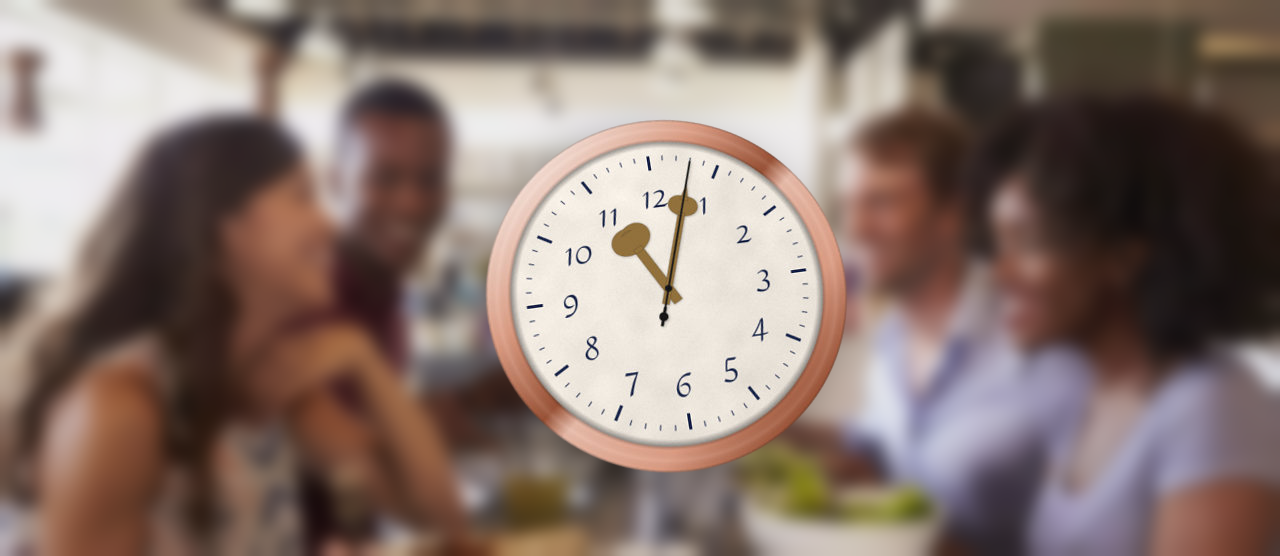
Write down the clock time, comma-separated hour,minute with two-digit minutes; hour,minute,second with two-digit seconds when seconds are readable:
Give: 11,03,03
